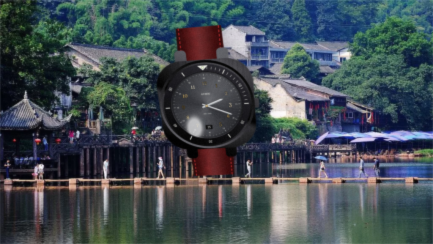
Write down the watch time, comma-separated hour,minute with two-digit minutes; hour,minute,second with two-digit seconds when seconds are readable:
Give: 2,19
